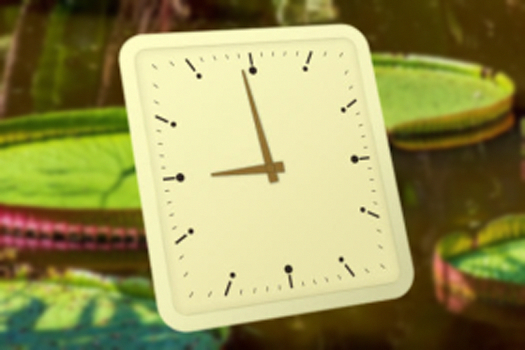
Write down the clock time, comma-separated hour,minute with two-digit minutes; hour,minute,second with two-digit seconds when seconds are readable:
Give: 8,59
